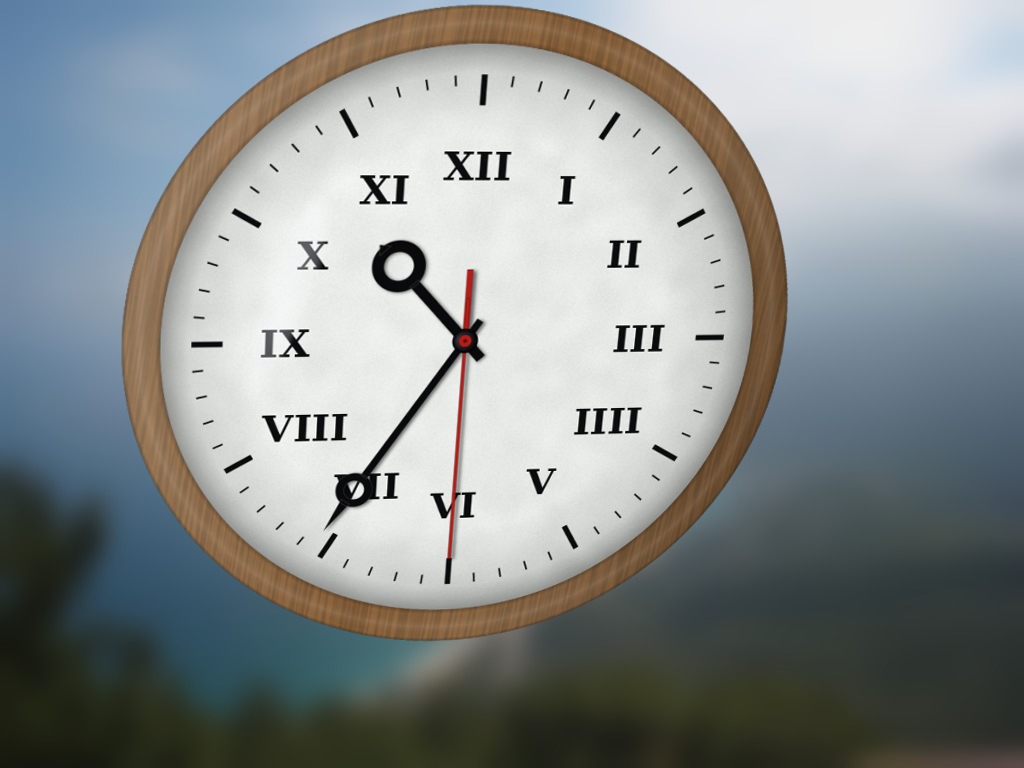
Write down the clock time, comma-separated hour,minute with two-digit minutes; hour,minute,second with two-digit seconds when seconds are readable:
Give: 10,35,30
